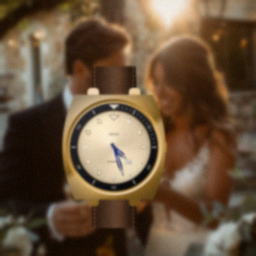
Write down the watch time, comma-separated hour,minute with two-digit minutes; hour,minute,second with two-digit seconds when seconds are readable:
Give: 4,27
